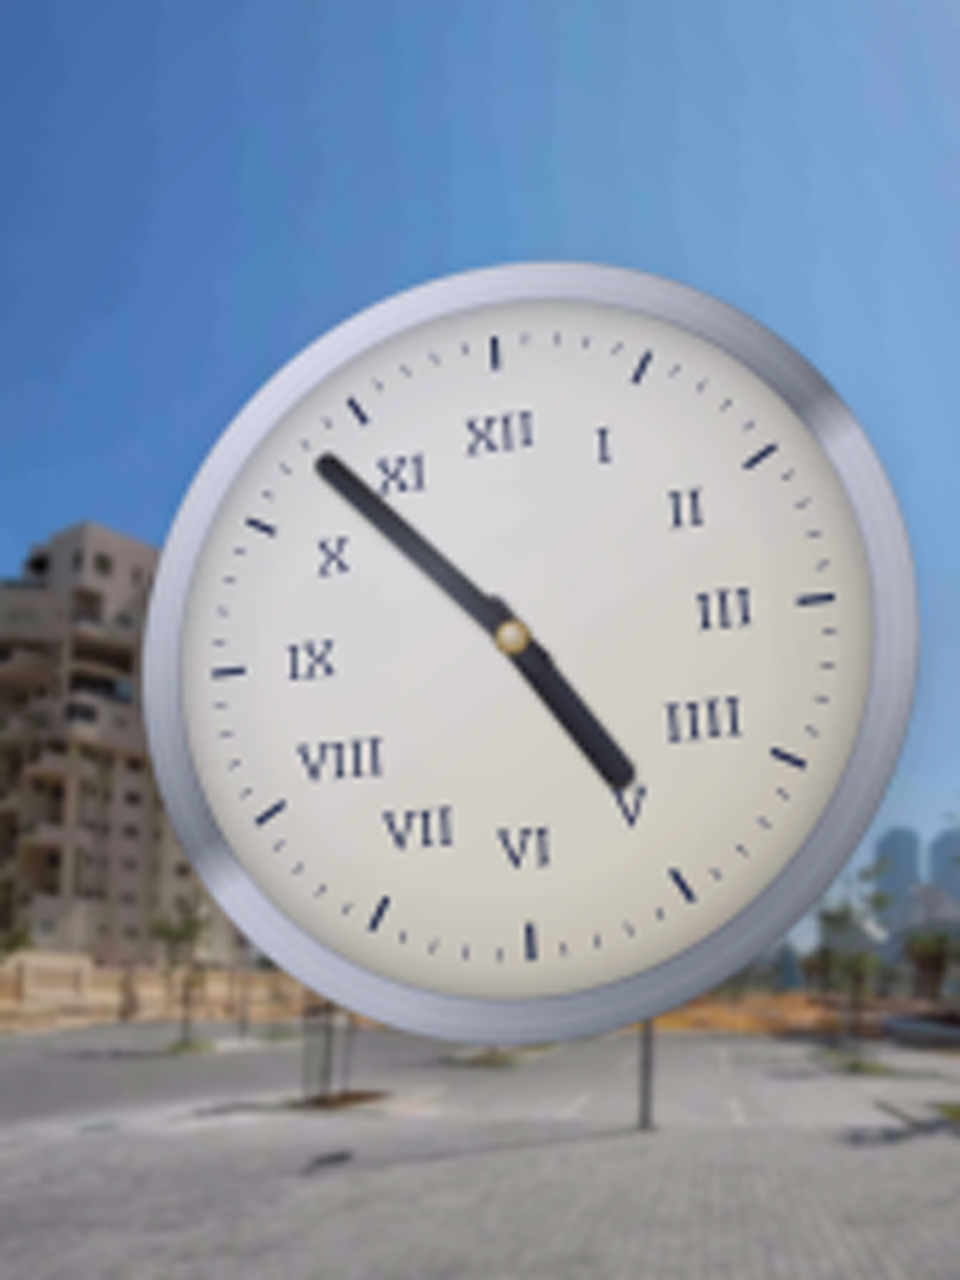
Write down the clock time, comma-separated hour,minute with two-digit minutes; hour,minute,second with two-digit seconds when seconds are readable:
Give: 4,53
